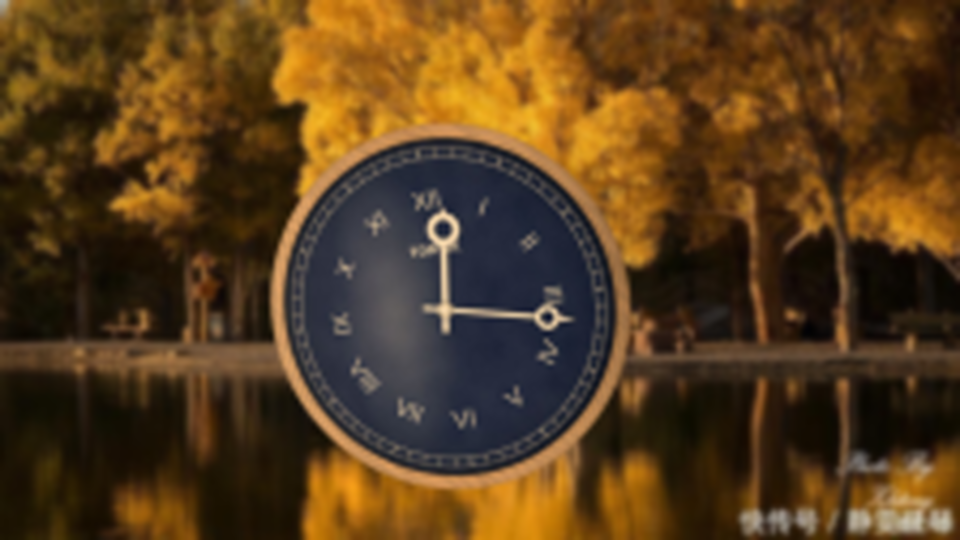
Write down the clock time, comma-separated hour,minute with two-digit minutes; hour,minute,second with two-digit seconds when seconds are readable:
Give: 12,17
